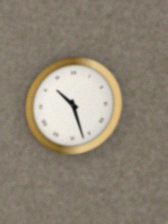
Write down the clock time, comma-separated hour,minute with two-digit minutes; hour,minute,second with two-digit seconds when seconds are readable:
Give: 10,27
